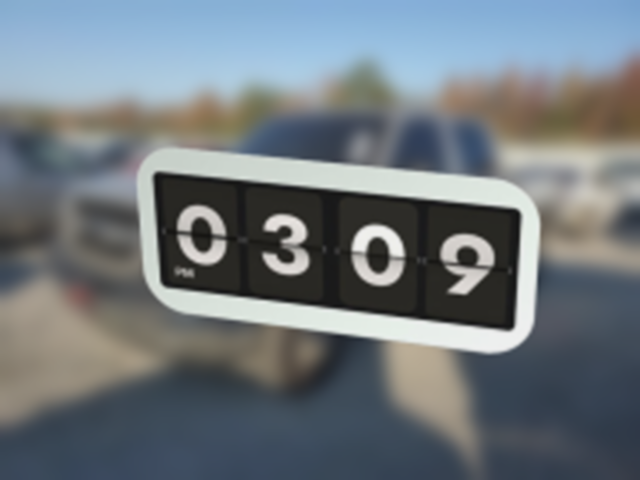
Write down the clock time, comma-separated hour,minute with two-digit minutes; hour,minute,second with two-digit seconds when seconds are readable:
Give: 3,09
